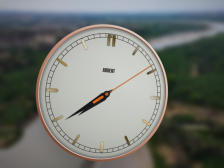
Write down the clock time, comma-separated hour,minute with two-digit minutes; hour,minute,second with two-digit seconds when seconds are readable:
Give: 7,39,09
